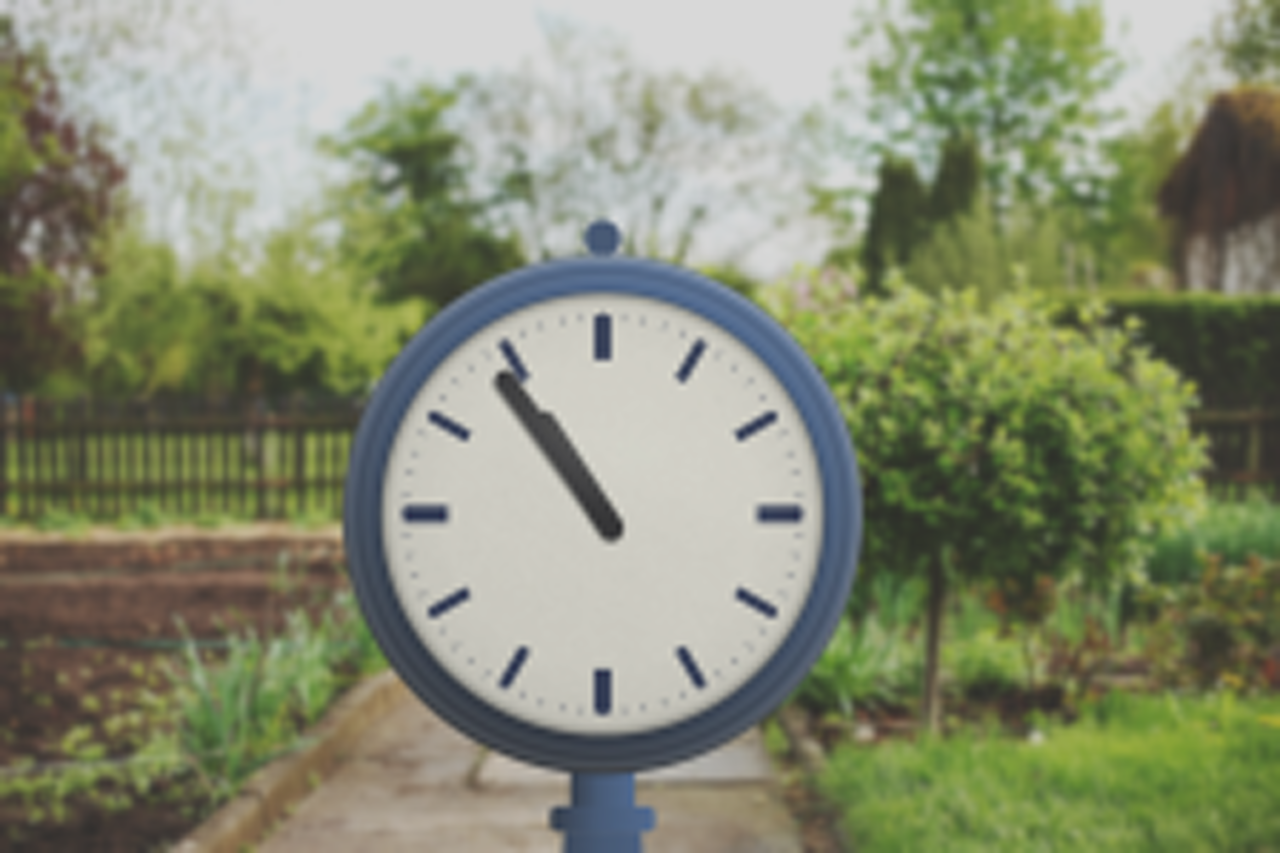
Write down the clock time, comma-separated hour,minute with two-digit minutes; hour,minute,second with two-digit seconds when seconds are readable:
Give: 10,54
